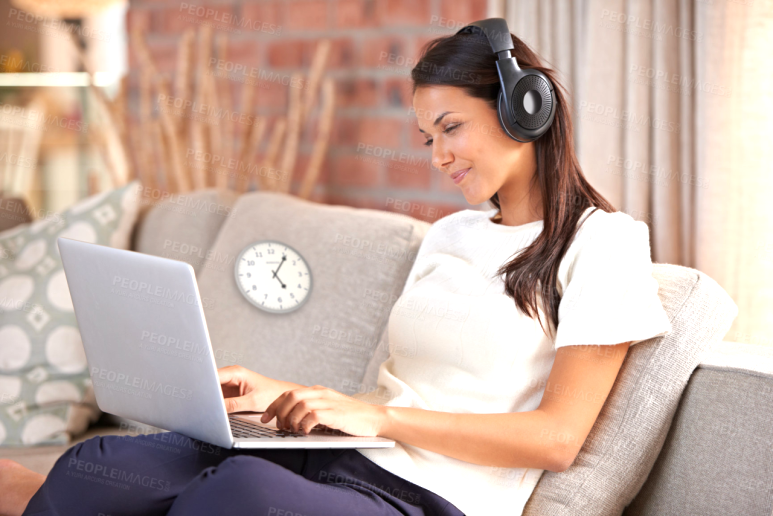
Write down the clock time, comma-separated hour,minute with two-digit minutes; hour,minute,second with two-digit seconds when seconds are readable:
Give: 5,06
